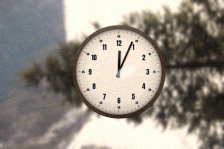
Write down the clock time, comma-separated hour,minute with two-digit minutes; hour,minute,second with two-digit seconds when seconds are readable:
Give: 12,04
